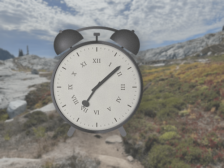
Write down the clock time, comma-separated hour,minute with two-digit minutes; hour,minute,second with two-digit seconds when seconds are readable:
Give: 7,08
